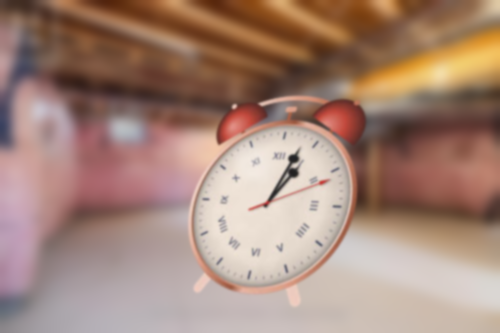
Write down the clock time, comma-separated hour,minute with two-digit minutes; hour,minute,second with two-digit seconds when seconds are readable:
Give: 1,03,11
